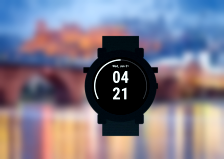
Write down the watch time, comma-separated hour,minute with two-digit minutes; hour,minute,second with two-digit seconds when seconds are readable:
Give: 4,21
